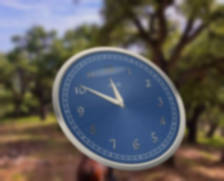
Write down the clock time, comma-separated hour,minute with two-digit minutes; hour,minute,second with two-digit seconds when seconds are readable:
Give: 11,51
